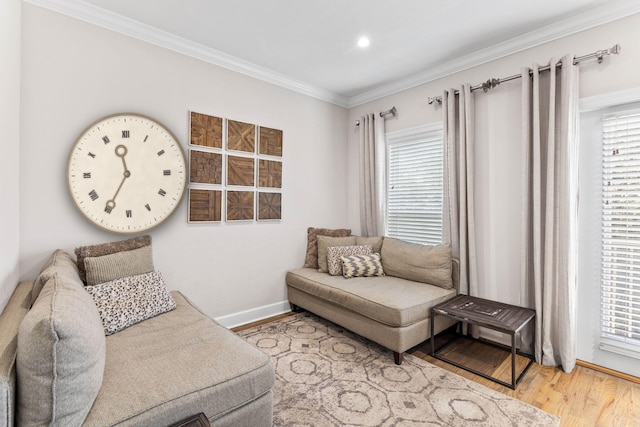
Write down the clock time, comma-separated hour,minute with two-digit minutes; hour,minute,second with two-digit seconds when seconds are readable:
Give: 11,35
